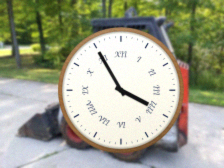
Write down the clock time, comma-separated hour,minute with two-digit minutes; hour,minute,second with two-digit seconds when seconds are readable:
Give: 3,55
